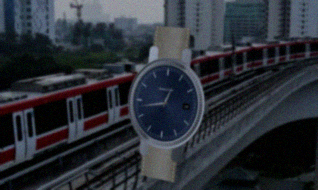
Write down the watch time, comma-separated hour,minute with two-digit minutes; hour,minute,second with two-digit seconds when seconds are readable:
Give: 12,43
